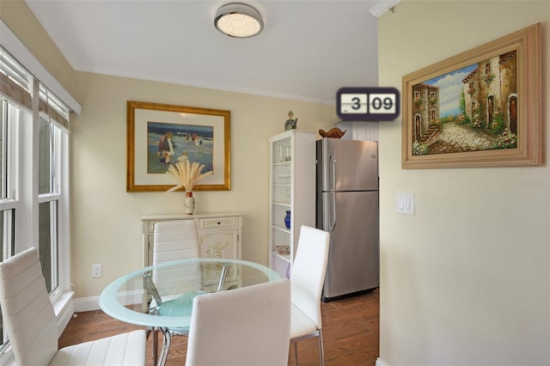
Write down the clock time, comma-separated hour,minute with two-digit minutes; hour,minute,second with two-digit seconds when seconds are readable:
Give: 3,09
